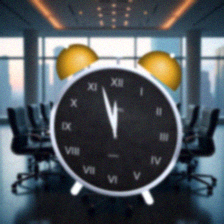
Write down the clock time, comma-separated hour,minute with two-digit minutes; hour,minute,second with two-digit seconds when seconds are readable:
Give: 11,57
